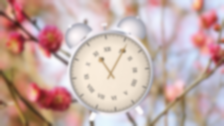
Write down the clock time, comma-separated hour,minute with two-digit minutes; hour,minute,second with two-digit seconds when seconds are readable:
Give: 11,06
